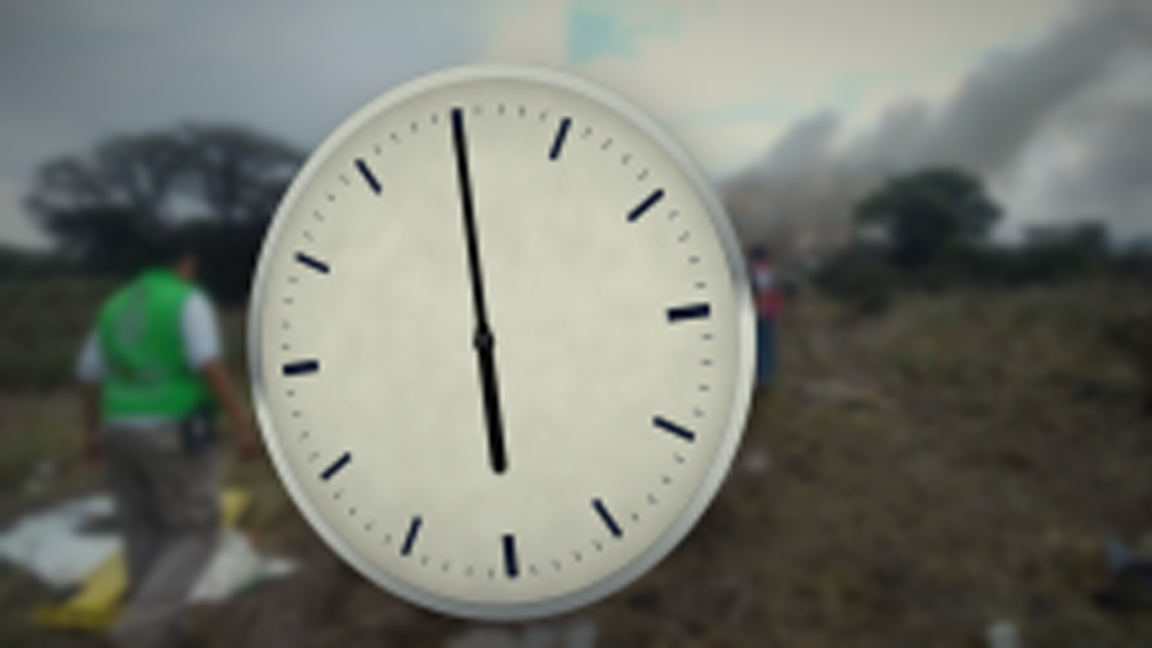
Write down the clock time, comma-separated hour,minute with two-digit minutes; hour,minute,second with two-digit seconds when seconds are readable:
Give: 6,00
